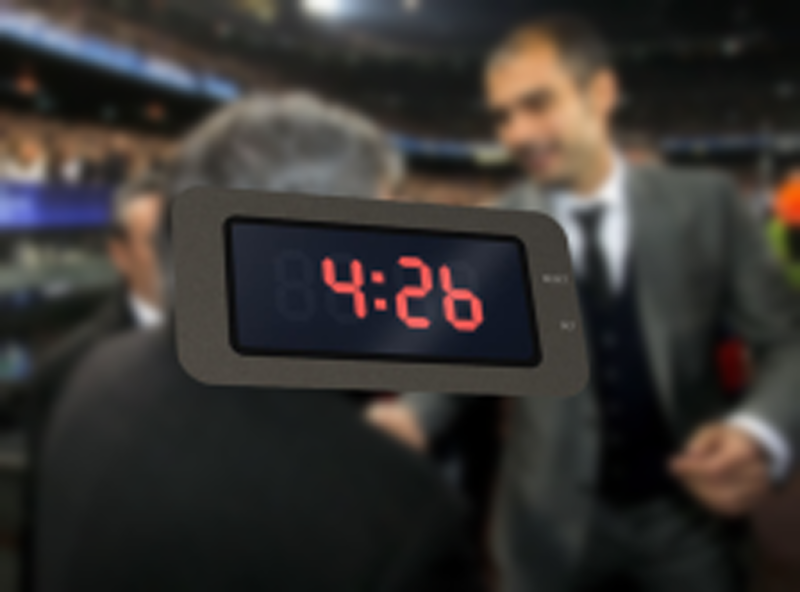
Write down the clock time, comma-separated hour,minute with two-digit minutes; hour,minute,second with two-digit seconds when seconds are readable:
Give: 4,26
